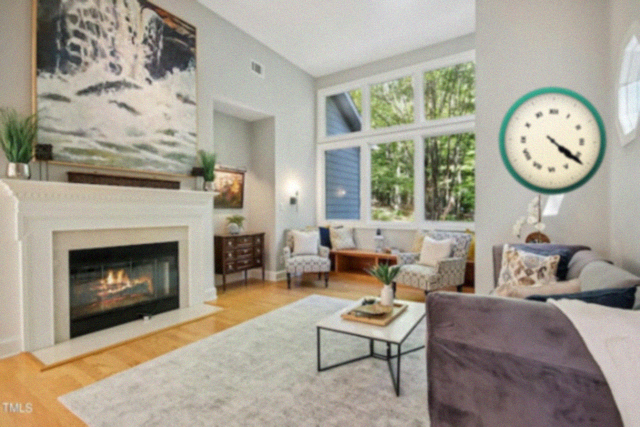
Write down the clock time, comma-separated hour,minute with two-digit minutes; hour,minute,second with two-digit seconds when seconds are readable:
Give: 4,21
